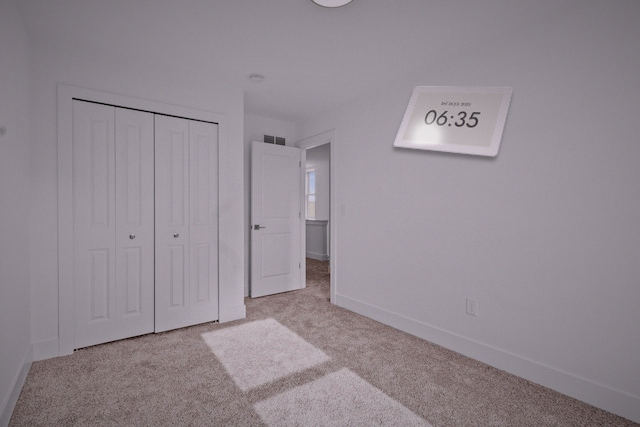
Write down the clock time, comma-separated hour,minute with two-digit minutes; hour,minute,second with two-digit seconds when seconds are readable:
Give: 6,35
